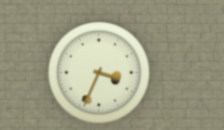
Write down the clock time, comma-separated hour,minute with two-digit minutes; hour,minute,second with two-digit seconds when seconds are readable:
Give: 3,34
